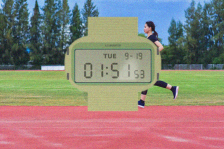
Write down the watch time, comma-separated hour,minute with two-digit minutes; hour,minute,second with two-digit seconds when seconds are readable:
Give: 1,51,53
